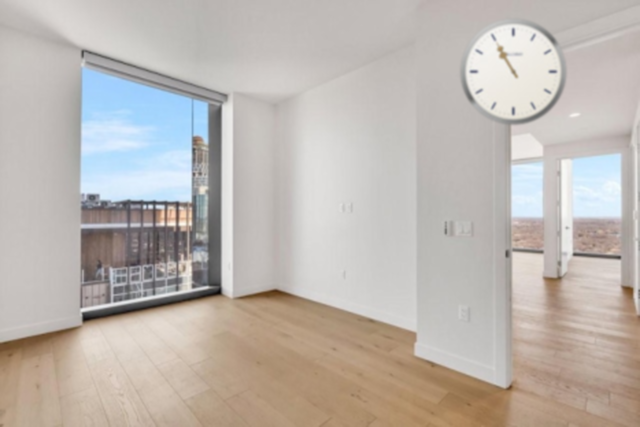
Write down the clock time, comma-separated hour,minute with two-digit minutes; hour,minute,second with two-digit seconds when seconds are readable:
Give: 10,55
